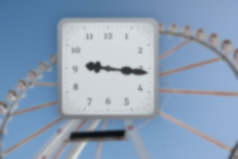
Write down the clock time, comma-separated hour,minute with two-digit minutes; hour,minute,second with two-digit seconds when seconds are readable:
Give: 9,16
